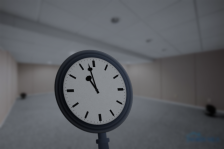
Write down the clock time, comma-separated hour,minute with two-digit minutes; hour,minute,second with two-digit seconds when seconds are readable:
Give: 10,58
